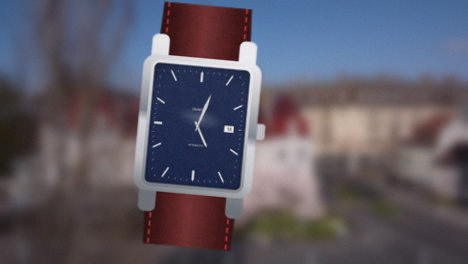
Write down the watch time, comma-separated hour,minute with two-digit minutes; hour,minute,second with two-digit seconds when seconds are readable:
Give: 5,03
